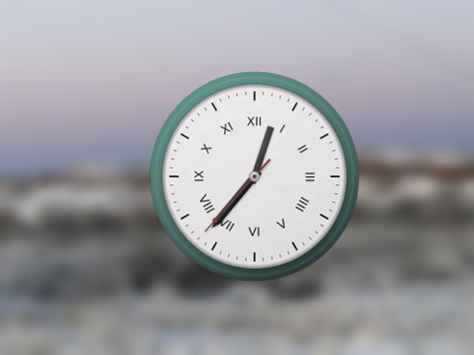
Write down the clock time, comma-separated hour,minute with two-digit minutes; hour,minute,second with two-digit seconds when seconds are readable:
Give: 12,36,37
